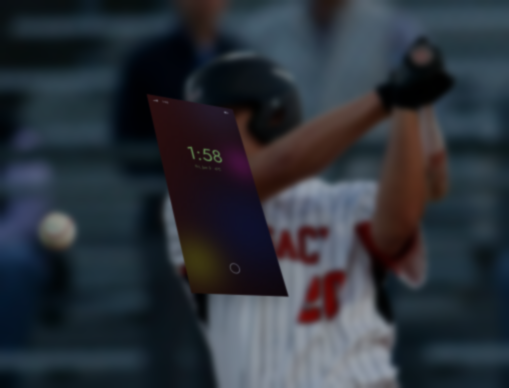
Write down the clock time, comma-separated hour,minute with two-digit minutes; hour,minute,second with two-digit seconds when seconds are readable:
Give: 1,58
